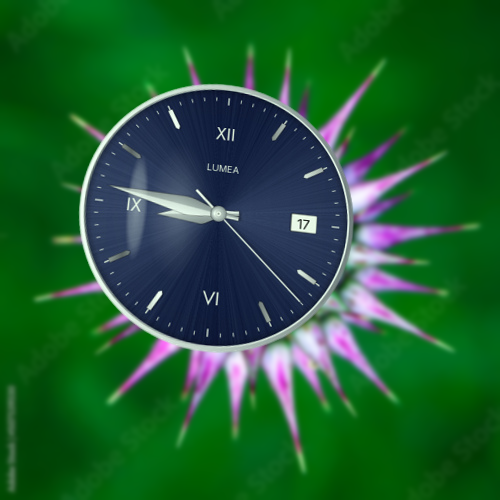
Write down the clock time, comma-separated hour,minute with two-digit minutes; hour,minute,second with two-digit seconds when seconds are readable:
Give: 8,46,22
